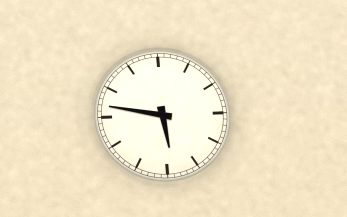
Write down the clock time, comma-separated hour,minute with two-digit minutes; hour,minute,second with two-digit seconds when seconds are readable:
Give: 5,47
